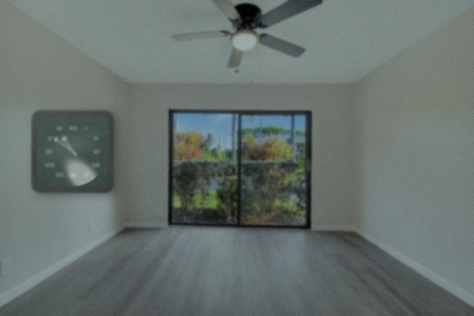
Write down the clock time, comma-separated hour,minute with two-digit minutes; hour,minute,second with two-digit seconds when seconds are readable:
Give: 10,51
